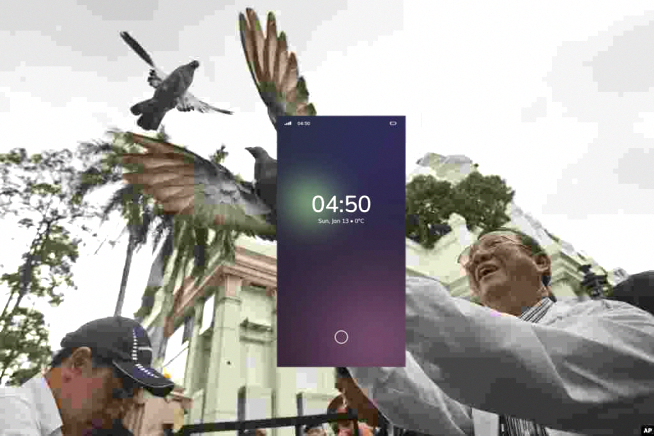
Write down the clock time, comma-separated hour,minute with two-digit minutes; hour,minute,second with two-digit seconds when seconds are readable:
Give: 4,50
